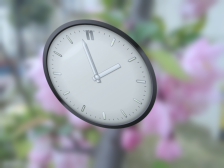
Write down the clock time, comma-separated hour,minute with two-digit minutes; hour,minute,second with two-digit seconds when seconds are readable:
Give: 1,58
